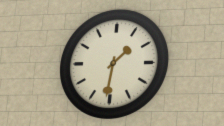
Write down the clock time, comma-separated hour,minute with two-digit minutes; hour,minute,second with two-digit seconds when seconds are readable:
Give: 1,31
